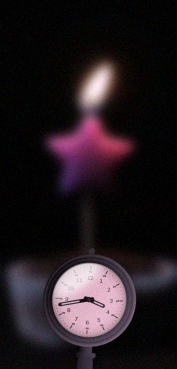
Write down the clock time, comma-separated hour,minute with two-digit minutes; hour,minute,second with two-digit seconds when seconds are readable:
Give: 3,43
